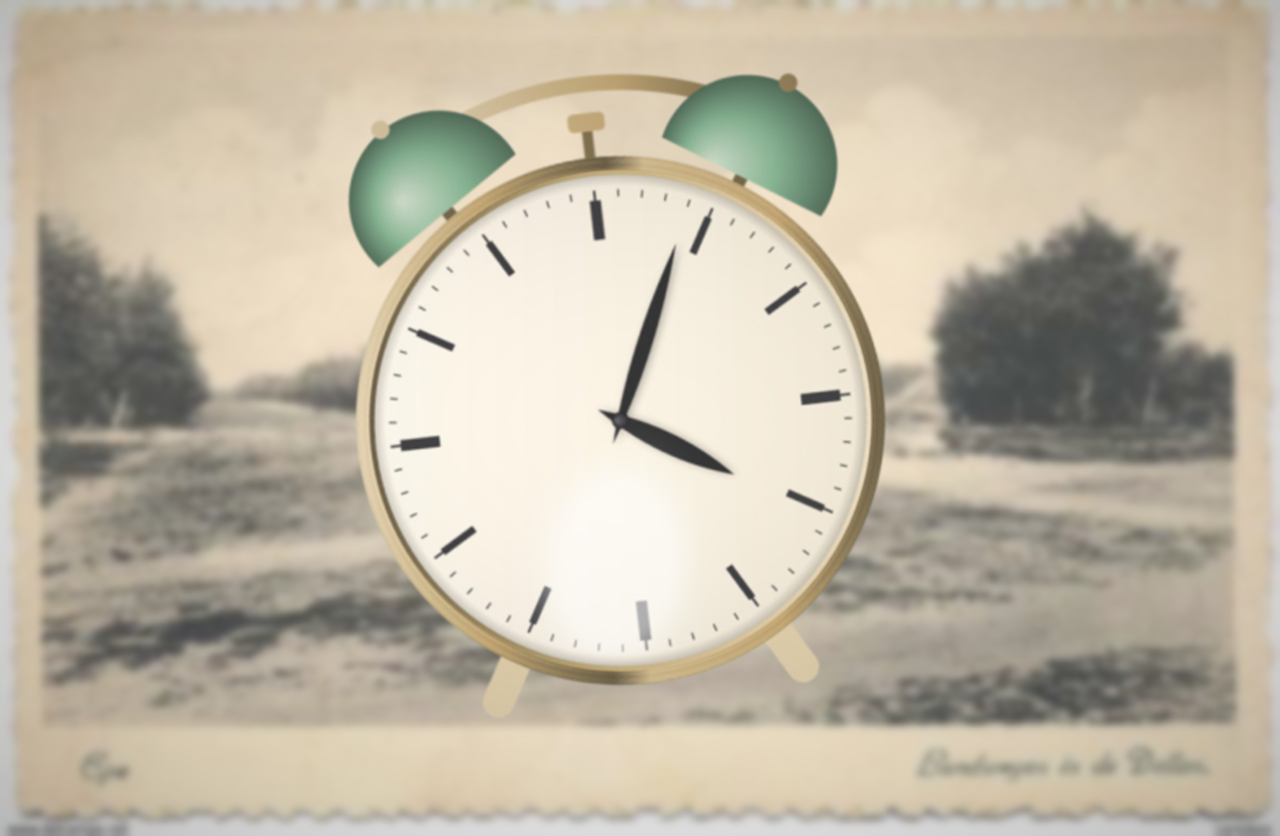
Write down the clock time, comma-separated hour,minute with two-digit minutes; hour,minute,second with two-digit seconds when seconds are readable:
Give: 4,04
